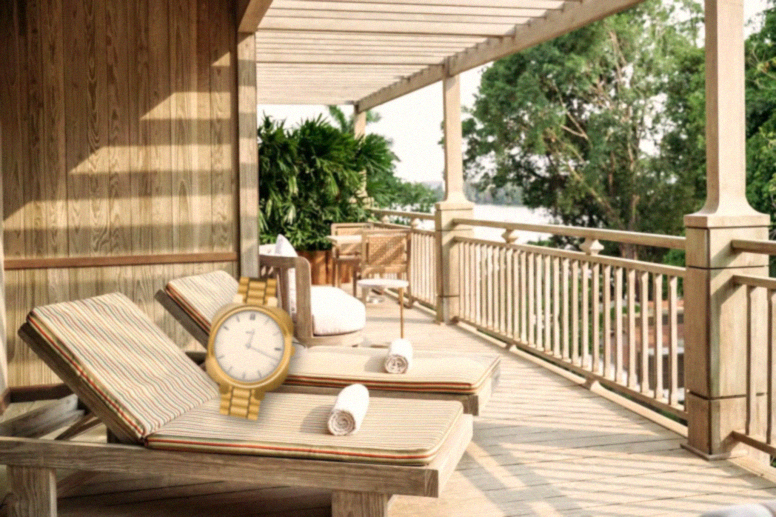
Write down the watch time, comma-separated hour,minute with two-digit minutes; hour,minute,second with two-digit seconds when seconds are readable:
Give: 12,18
